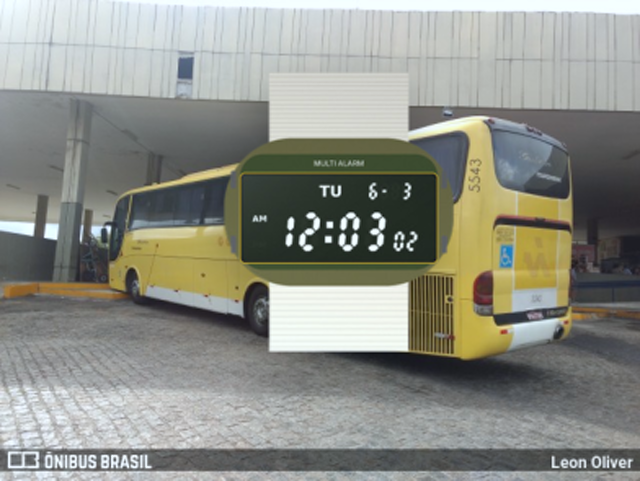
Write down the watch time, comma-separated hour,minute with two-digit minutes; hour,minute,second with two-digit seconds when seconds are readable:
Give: 12,03,02
